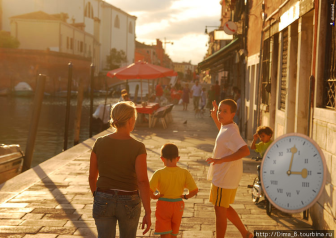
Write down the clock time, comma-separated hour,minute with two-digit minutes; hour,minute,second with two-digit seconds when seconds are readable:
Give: 3,02
